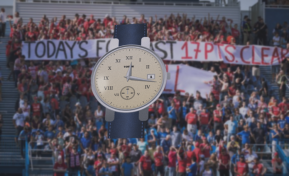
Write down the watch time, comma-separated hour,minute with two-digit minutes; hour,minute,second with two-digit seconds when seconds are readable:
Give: 12,17
